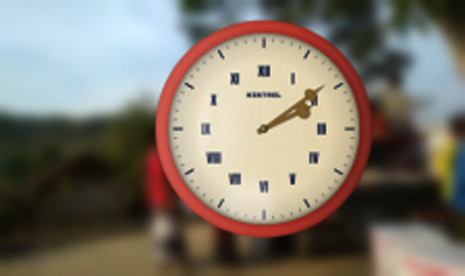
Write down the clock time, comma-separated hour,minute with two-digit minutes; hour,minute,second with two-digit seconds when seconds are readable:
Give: 2,09
